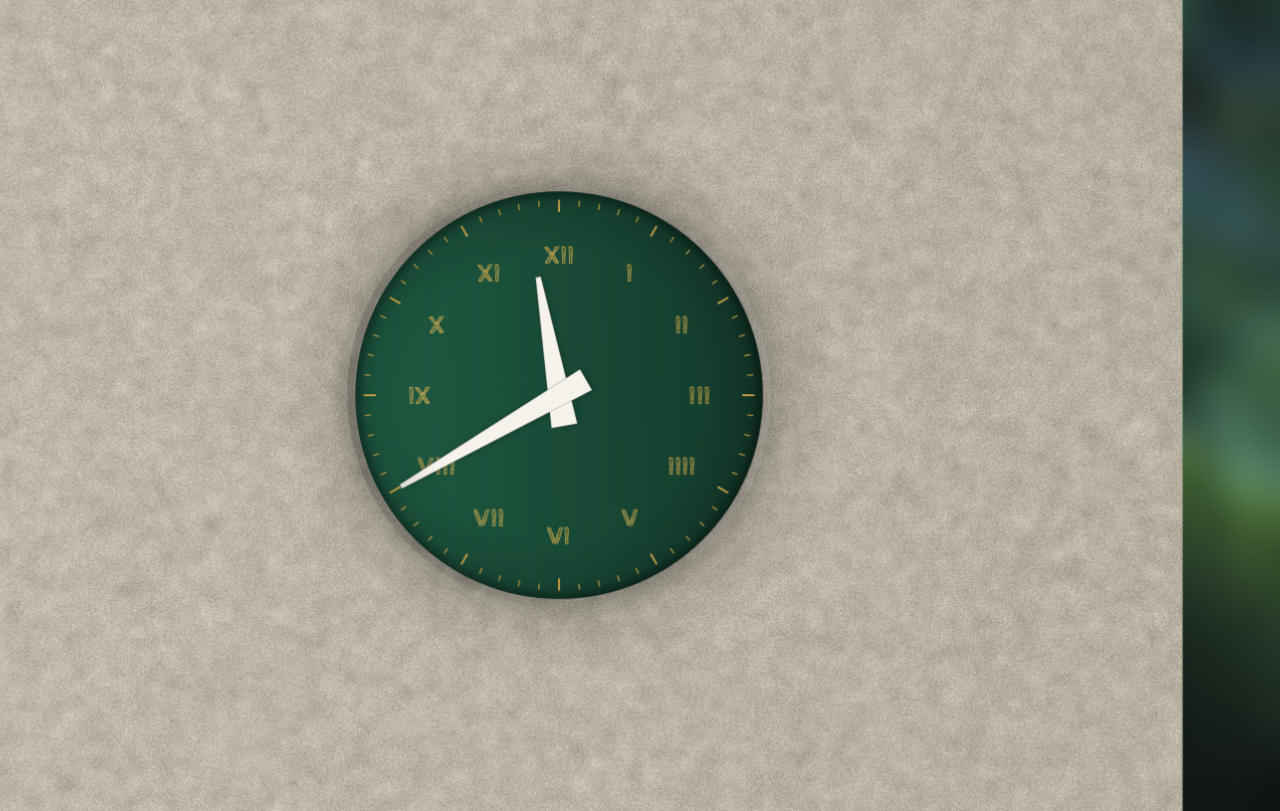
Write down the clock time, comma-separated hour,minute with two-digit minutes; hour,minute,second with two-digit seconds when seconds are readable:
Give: 11,40
